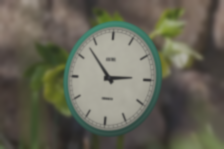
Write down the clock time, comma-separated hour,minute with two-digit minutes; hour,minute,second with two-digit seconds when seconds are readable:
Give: 2,53
